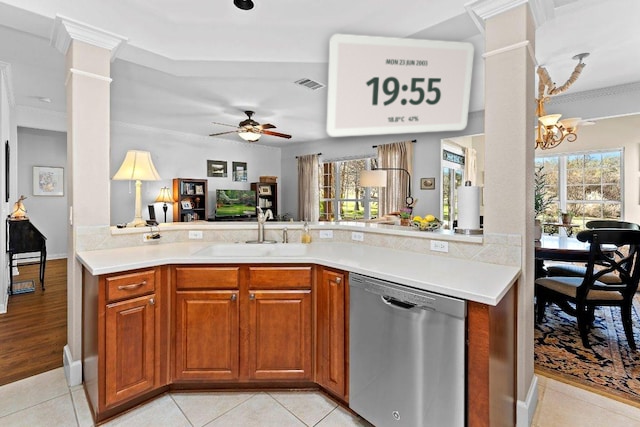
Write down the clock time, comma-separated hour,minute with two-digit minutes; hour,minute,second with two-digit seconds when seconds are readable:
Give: 19,55
